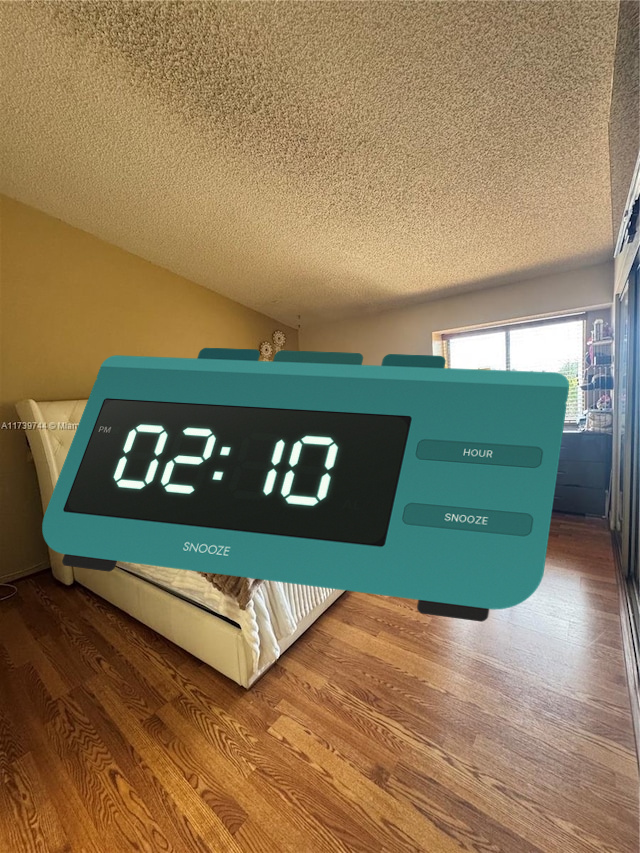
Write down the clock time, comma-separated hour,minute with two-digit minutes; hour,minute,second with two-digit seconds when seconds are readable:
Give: 2,10
